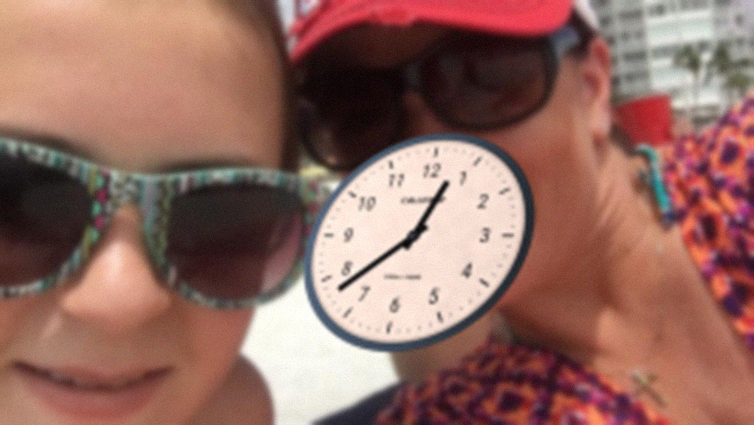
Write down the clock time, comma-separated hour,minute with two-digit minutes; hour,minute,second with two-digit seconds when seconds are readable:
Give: 12,38
